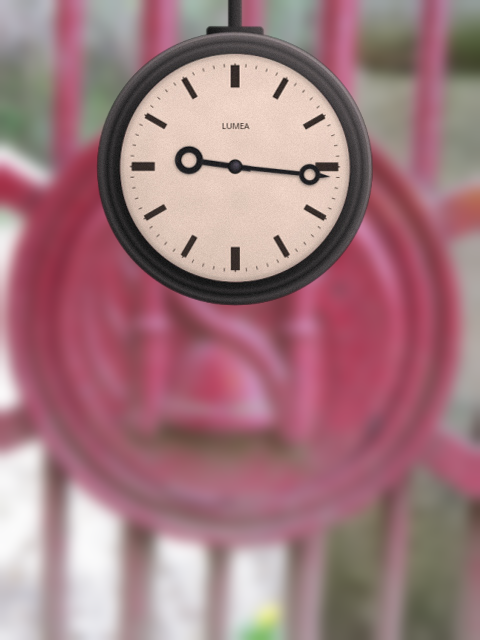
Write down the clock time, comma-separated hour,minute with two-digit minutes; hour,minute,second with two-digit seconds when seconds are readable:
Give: 9,16
